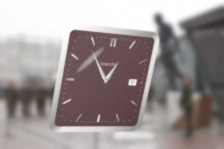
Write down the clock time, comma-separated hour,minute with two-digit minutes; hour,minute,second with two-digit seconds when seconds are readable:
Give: 12,54
